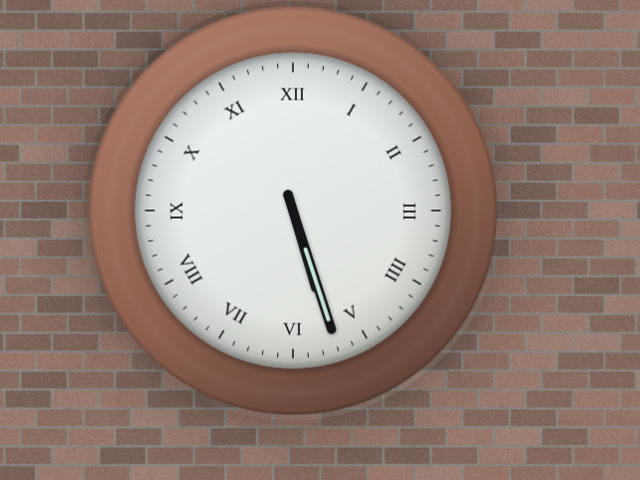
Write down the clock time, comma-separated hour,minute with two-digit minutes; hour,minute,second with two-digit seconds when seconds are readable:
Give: 5,27
